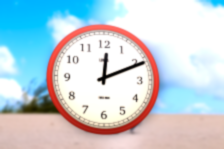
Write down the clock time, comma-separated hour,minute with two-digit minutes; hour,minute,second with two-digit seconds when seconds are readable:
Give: 12,11
